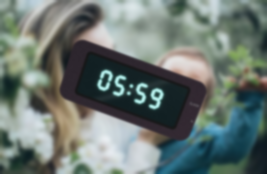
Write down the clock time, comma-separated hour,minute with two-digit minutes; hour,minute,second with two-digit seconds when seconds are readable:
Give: 5,59
